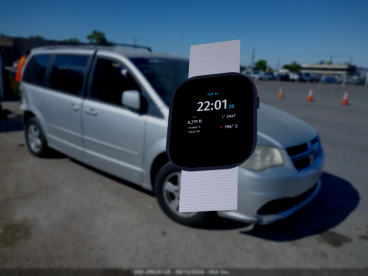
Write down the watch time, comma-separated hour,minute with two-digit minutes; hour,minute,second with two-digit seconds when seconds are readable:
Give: 22,01
